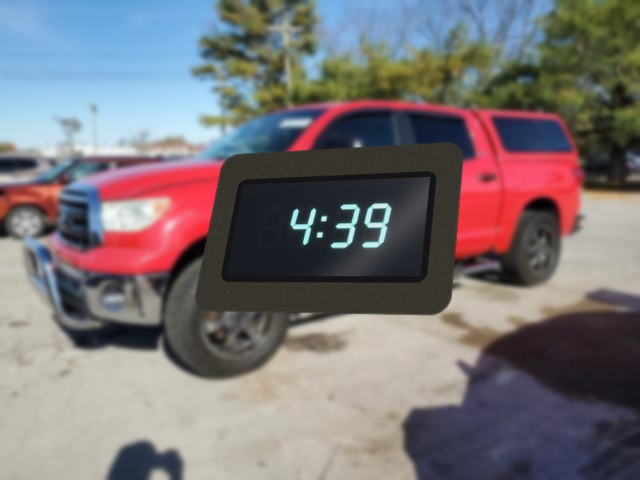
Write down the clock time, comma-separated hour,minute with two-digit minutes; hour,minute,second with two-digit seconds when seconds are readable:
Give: 4,39
